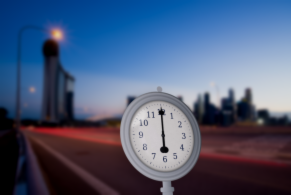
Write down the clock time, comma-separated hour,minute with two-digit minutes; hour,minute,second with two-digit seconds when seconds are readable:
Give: 6,00
